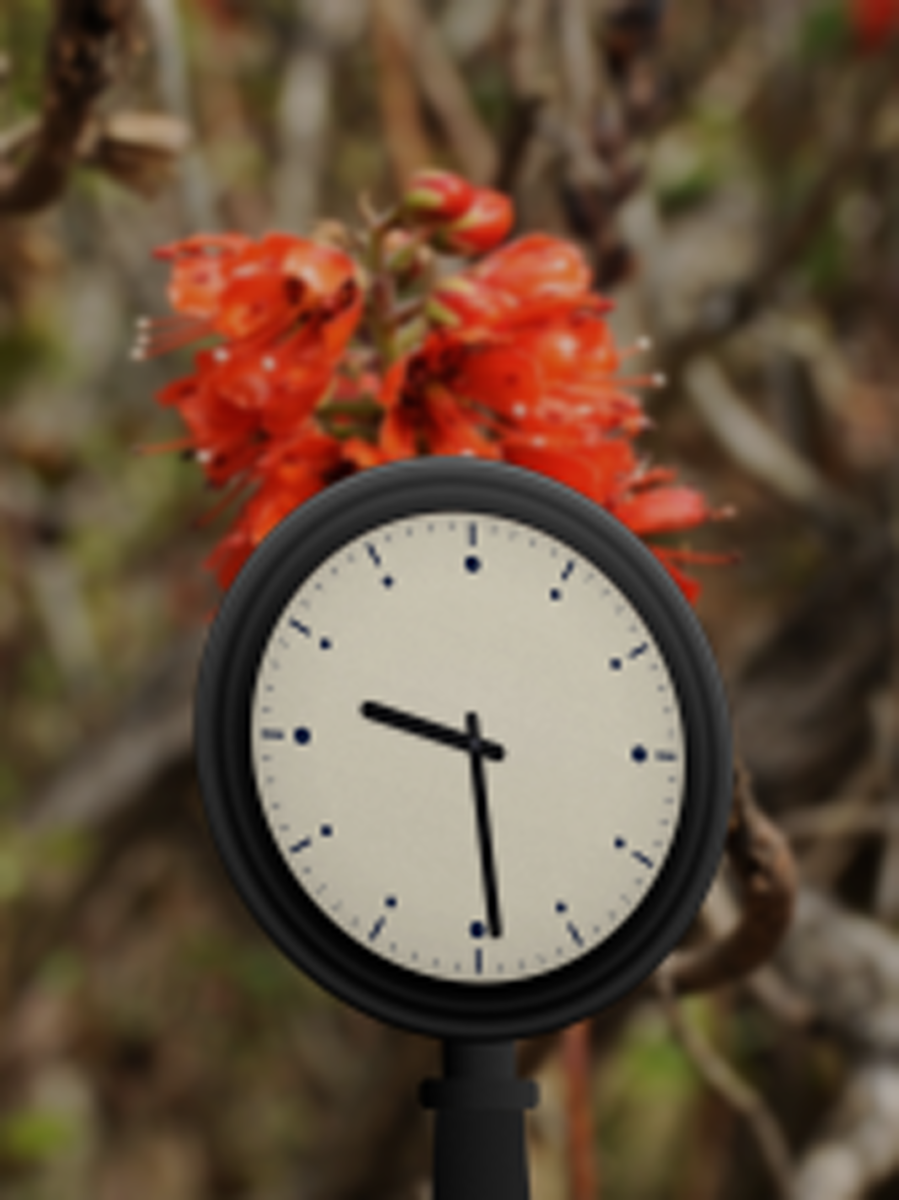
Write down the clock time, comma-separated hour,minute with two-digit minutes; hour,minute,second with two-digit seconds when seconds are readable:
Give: 9,29
